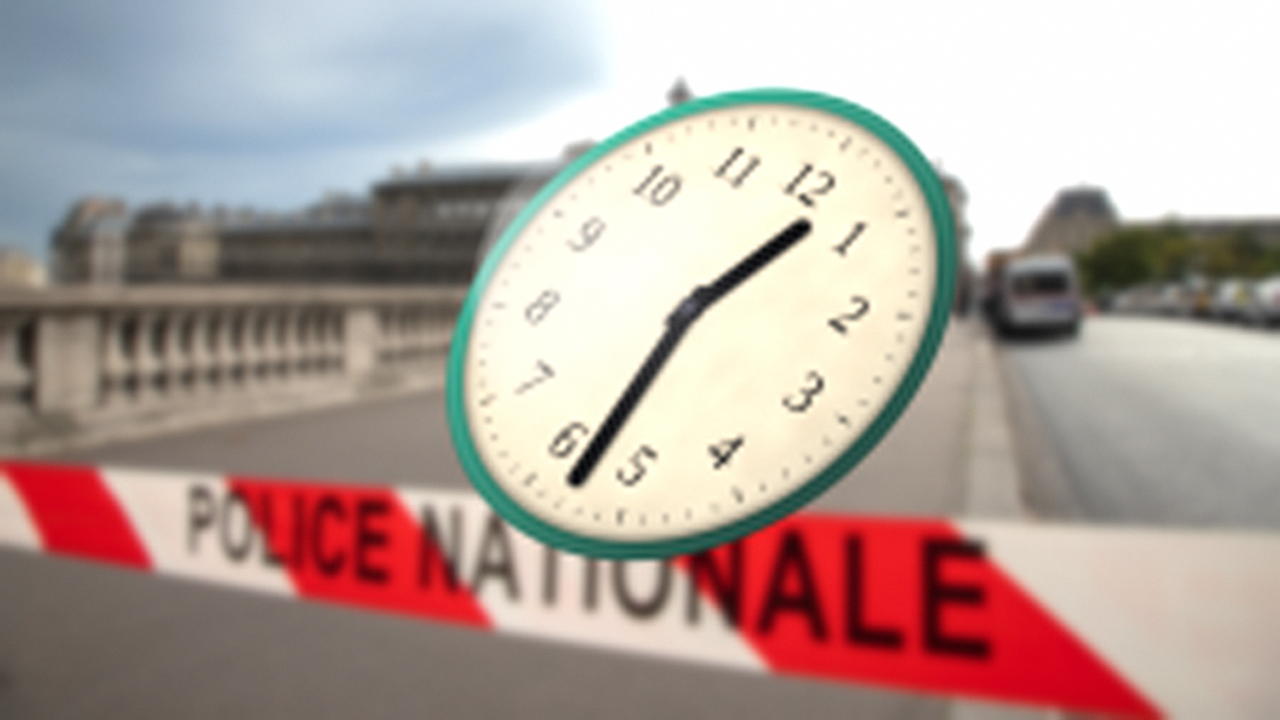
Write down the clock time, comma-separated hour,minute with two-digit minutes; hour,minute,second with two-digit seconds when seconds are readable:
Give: 12,28
